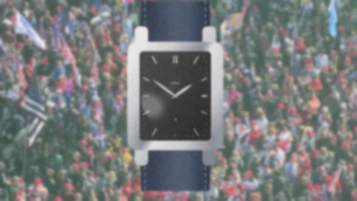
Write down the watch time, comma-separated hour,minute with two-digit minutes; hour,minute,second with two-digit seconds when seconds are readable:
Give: 1,51
